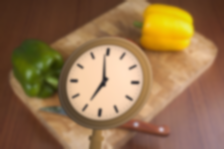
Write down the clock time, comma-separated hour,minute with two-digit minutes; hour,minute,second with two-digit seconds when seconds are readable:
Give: 6,59
